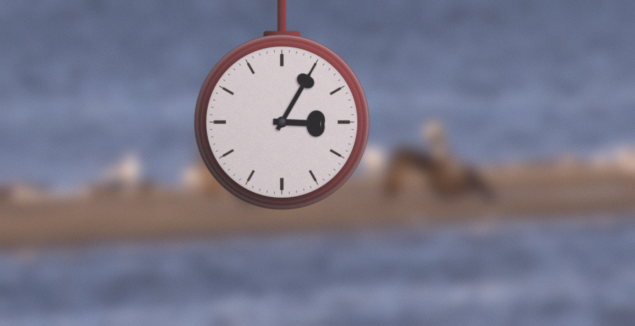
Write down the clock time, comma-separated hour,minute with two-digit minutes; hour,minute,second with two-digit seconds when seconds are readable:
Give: 3,05
